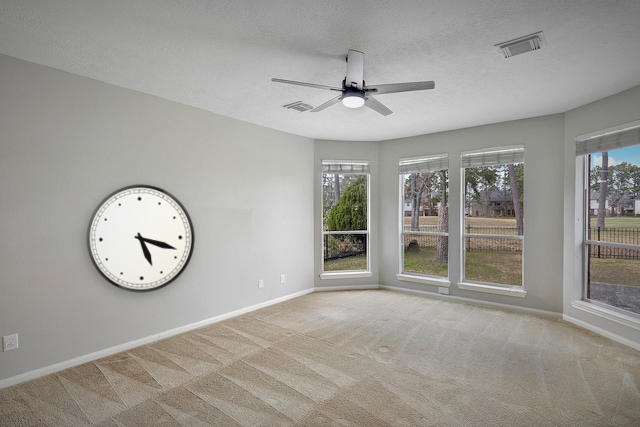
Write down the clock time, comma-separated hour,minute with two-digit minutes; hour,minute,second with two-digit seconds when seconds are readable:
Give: 5,18
